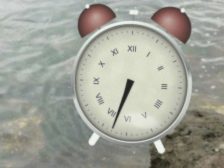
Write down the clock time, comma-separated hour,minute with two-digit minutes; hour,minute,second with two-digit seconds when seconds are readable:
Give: 6,33
